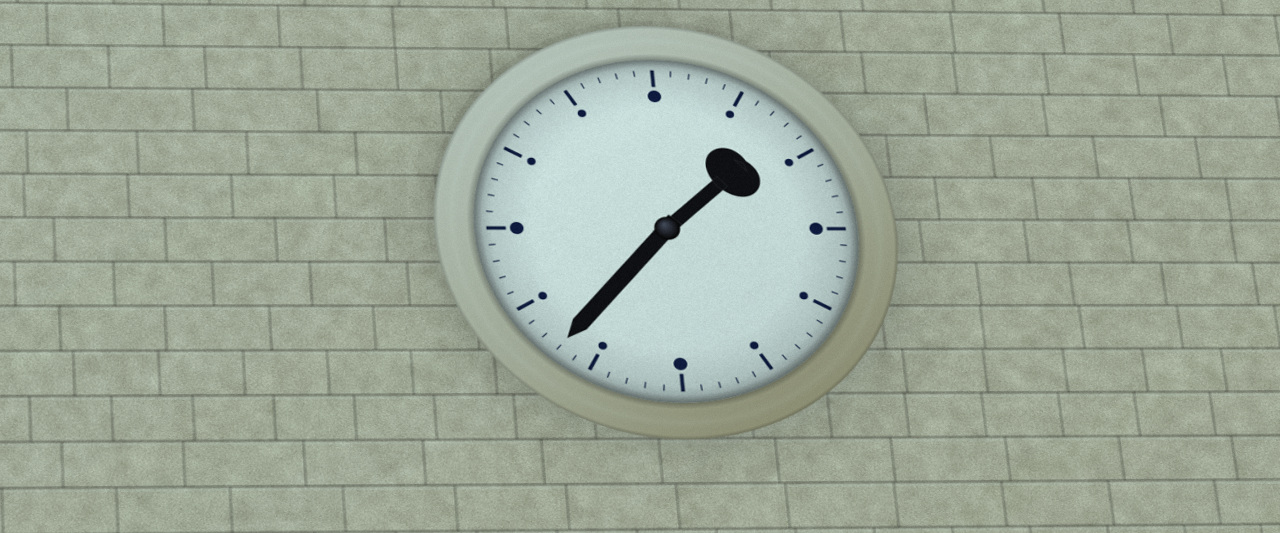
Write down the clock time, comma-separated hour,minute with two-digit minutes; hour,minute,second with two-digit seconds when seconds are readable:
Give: 1,37
